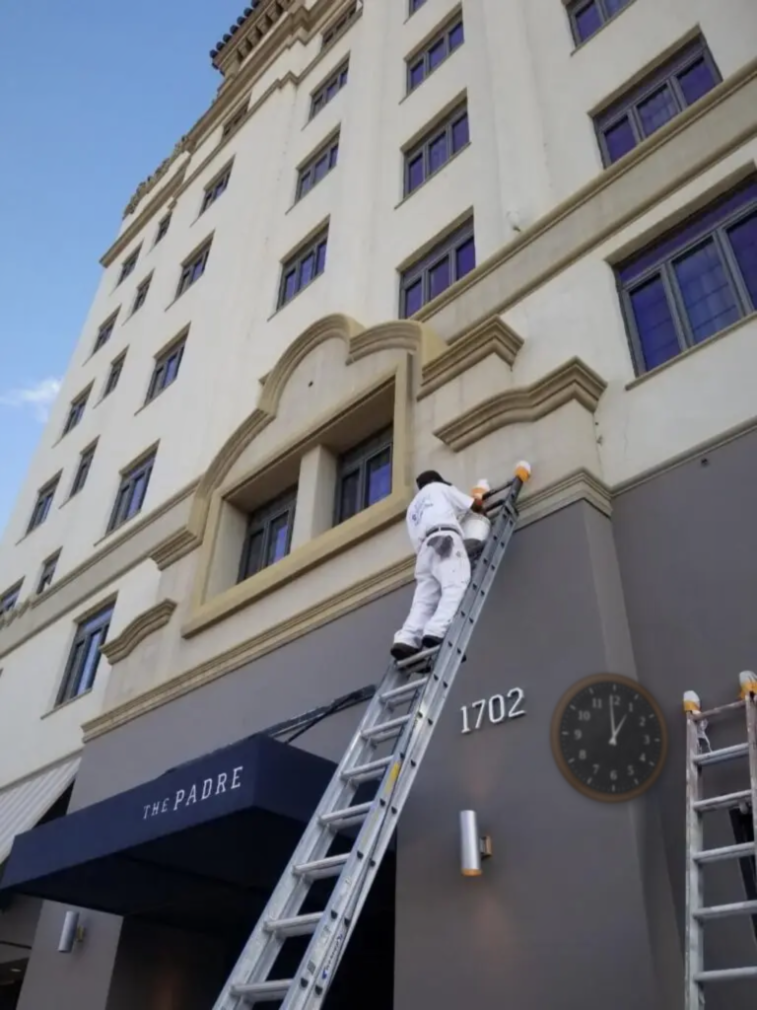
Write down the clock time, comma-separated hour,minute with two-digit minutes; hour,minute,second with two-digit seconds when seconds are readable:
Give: 12,59
